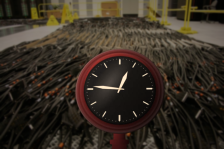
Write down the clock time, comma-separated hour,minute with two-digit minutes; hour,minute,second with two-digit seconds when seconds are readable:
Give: 12,46
